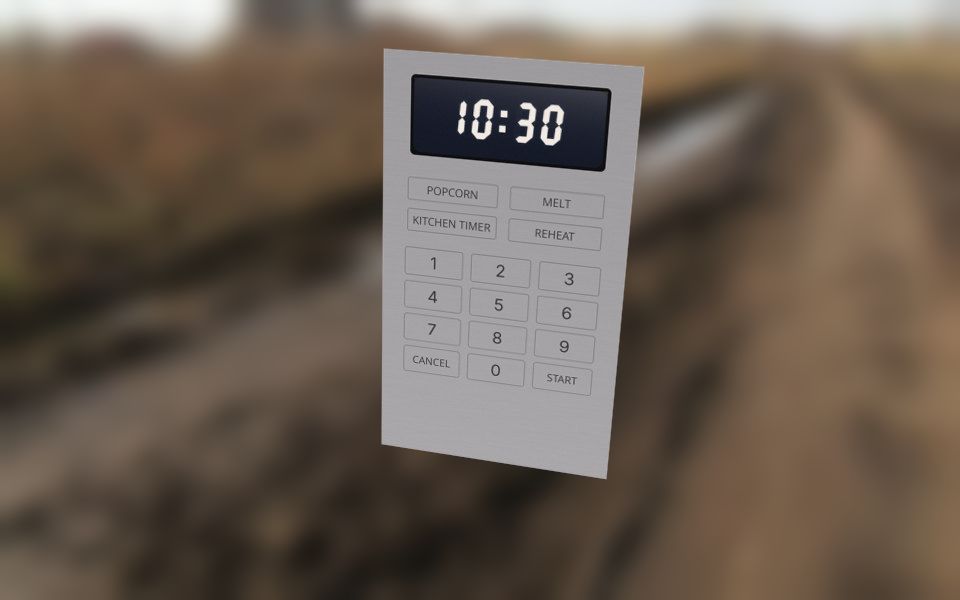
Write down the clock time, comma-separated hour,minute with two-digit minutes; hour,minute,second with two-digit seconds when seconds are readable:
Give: 10,30
